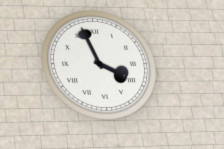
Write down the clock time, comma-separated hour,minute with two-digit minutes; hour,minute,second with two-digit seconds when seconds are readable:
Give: 3,57
